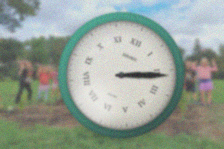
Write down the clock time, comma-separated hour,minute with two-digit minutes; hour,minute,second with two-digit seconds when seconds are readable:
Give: 2,11
